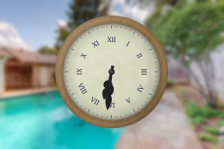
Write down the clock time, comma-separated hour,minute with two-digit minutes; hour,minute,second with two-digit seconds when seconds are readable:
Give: 6,31
